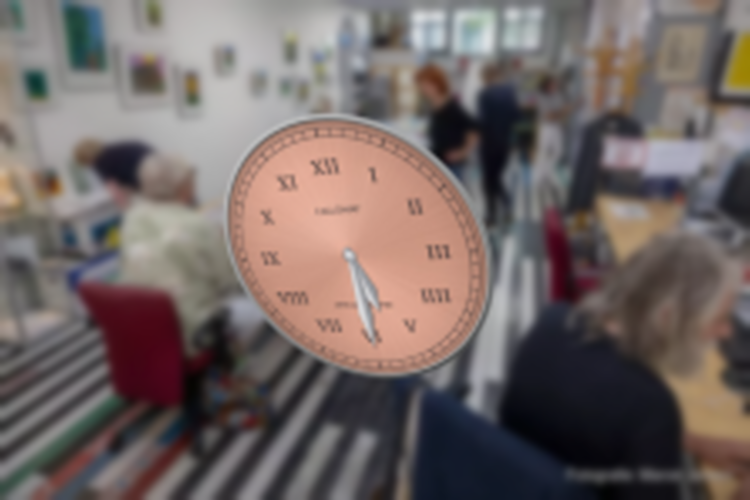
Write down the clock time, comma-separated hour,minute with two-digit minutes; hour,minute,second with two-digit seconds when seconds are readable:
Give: 5,30
